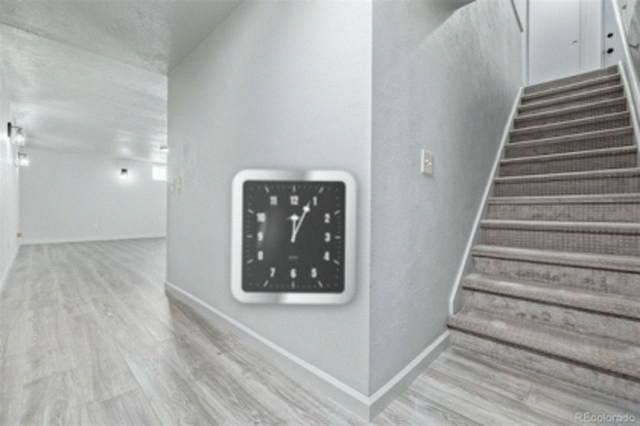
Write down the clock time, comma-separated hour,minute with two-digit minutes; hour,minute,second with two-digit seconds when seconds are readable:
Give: 12,04
